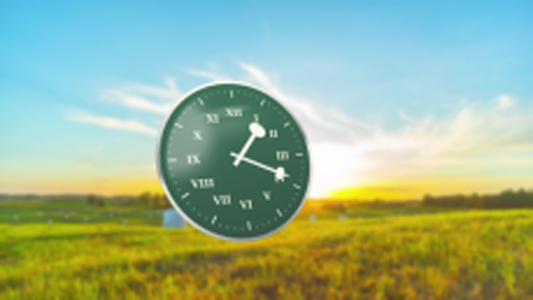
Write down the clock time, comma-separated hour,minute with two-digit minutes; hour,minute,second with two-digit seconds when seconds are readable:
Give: 1,19
